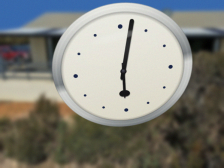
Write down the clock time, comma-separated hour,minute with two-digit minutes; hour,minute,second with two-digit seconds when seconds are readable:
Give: 6,02
